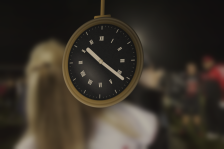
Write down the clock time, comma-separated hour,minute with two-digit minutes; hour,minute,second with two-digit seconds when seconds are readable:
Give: 10,21
